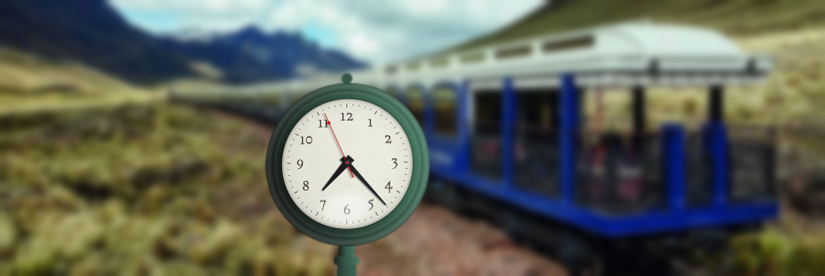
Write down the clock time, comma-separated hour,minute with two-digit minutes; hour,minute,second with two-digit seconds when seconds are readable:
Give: 7,22,56
